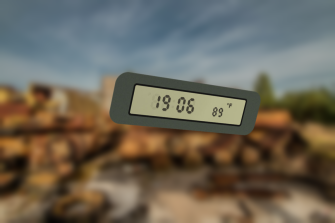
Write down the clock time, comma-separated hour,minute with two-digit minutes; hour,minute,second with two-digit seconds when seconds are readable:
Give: 19,06
